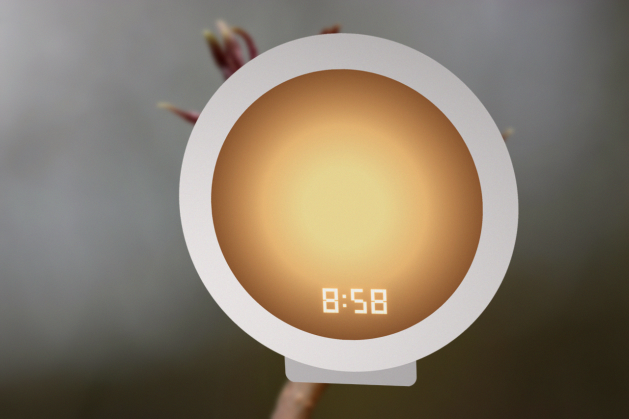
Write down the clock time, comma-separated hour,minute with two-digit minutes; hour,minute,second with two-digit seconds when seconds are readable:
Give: 8,58
